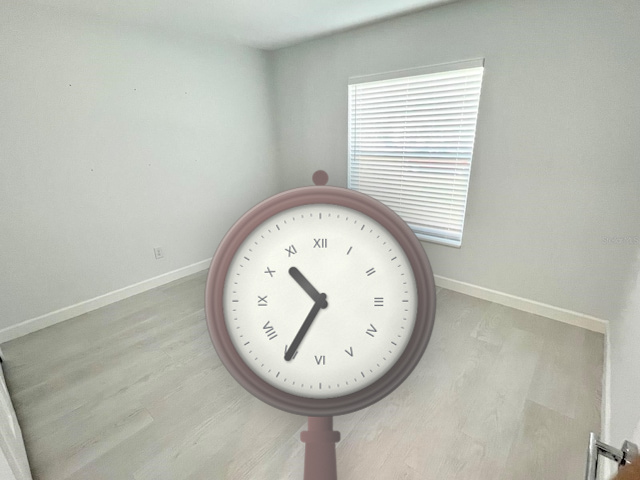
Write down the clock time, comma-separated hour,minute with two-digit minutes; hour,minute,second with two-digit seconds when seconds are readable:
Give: 10,35
